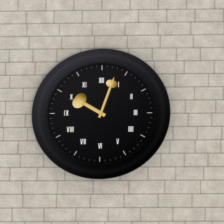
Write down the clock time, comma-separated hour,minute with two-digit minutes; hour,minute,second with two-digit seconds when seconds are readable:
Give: 10,03
